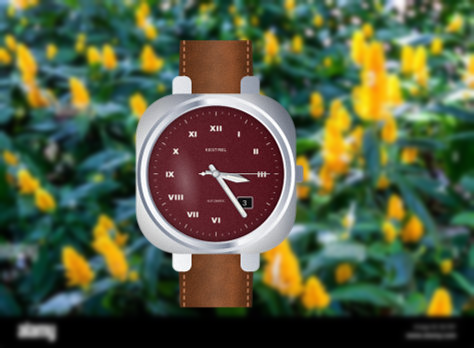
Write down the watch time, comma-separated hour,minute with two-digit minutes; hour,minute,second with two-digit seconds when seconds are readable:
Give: 3,24,15
